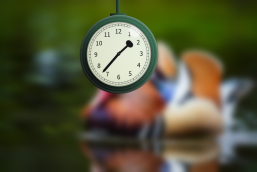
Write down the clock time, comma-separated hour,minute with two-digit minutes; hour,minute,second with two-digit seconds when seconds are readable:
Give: 1,37
